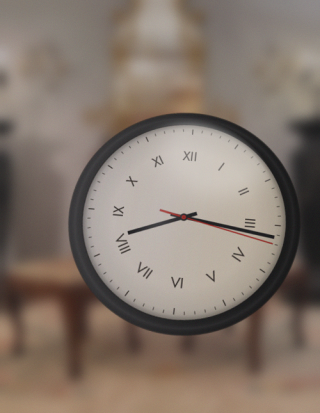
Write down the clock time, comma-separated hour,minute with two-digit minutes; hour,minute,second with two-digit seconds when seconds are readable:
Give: 8,16,17
